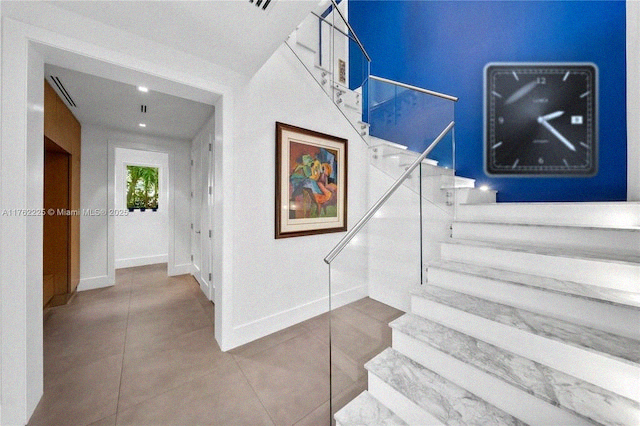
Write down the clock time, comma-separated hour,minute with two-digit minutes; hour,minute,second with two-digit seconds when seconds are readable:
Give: 2,22
